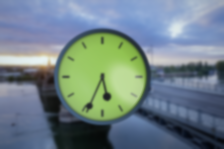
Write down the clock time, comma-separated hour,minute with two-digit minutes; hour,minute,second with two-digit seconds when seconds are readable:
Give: 5,34
